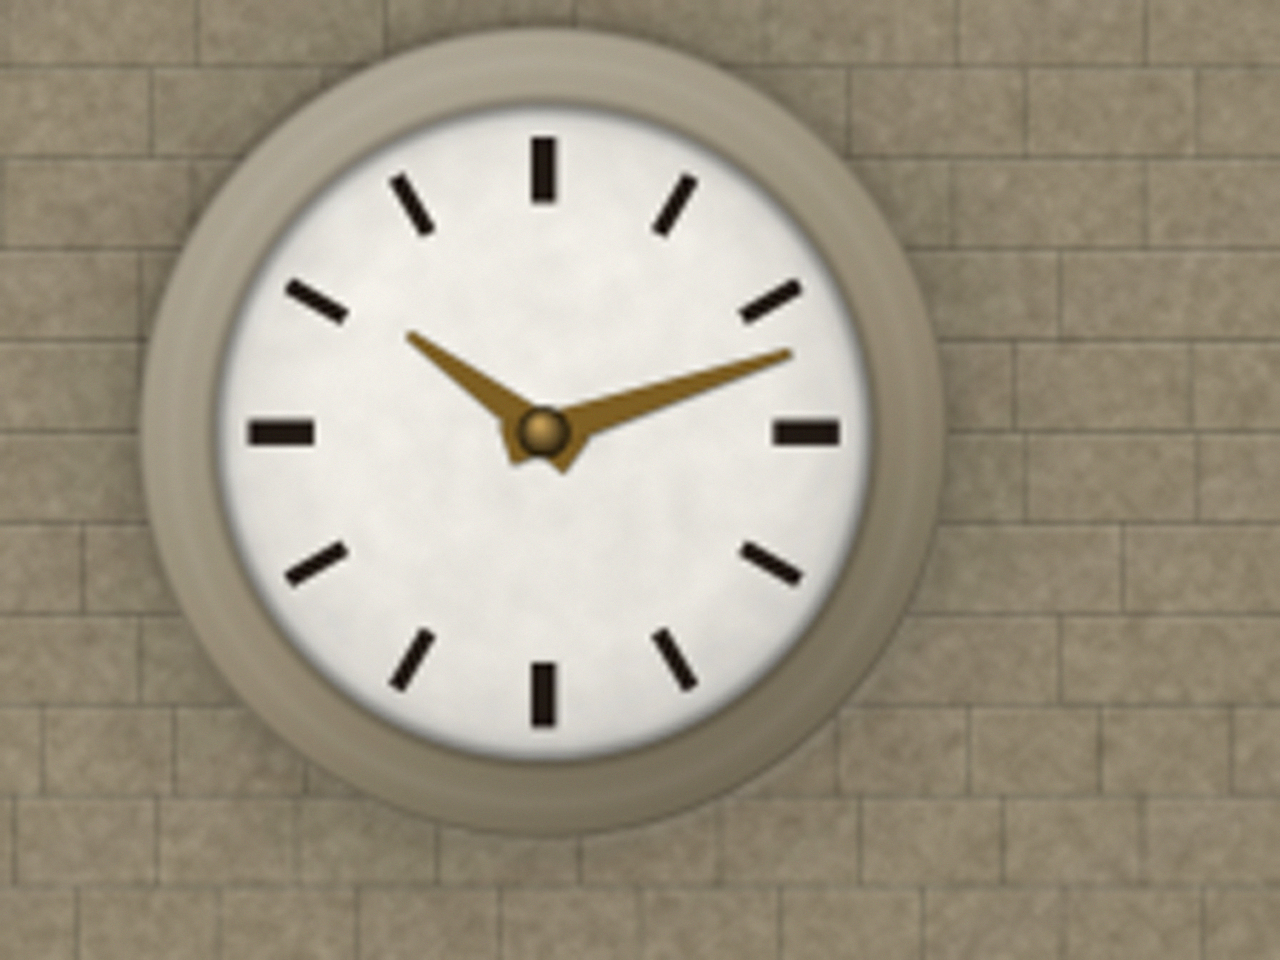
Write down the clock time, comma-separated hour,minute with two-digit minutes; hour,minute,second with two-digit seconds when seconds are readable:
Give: 10,12
